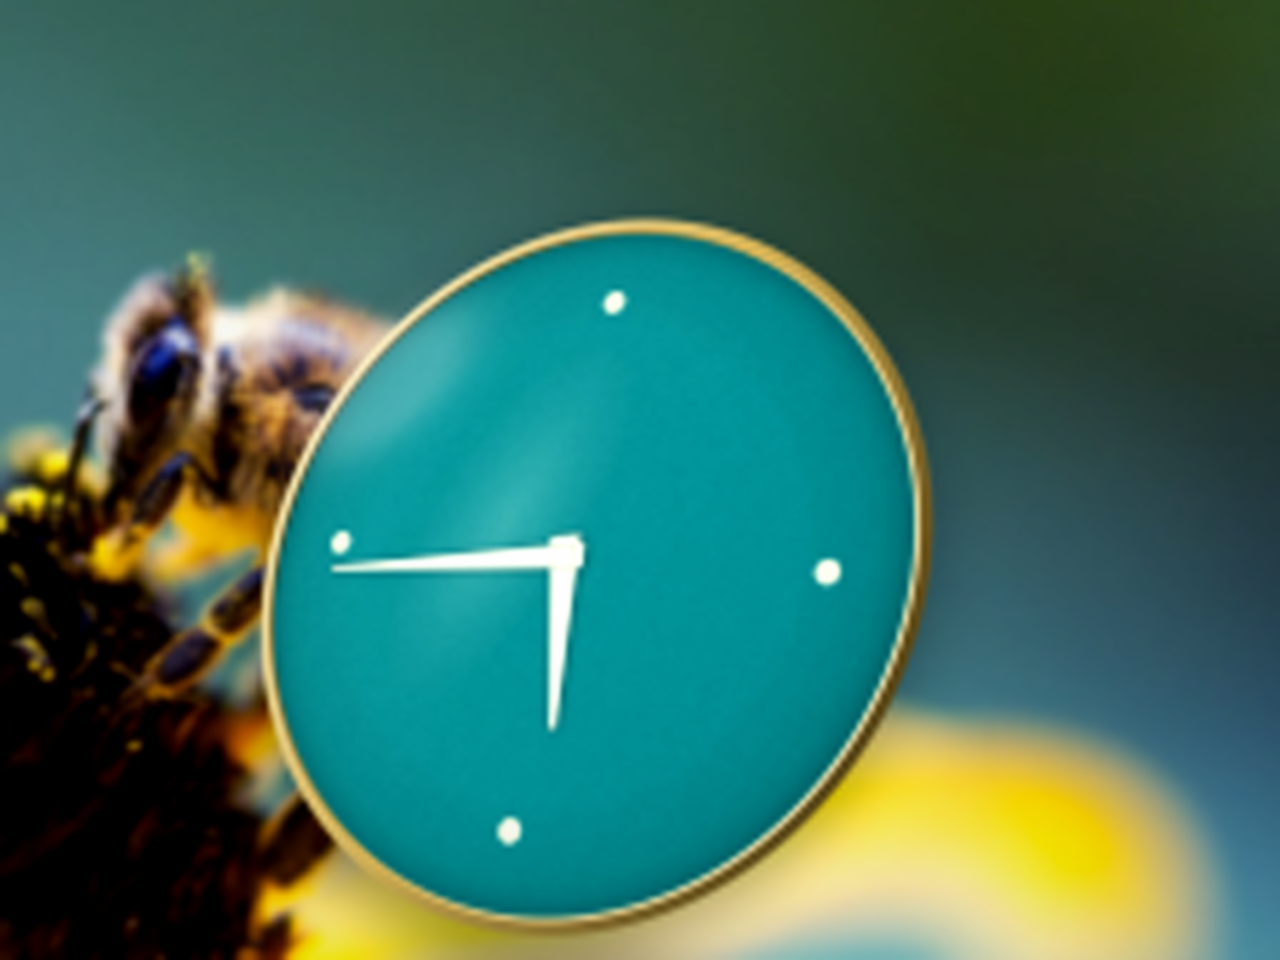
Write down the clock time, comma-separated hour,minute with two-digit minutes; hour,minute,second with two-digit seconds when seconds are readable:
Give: 5,44
